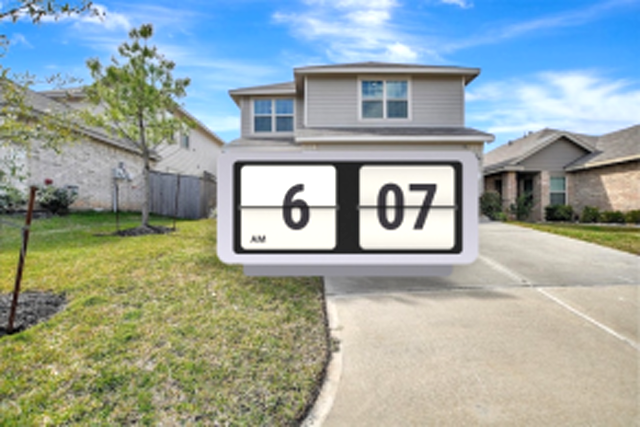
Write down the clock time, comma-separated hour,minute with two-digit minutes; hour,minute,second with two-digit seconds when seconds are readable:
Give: 6,07
